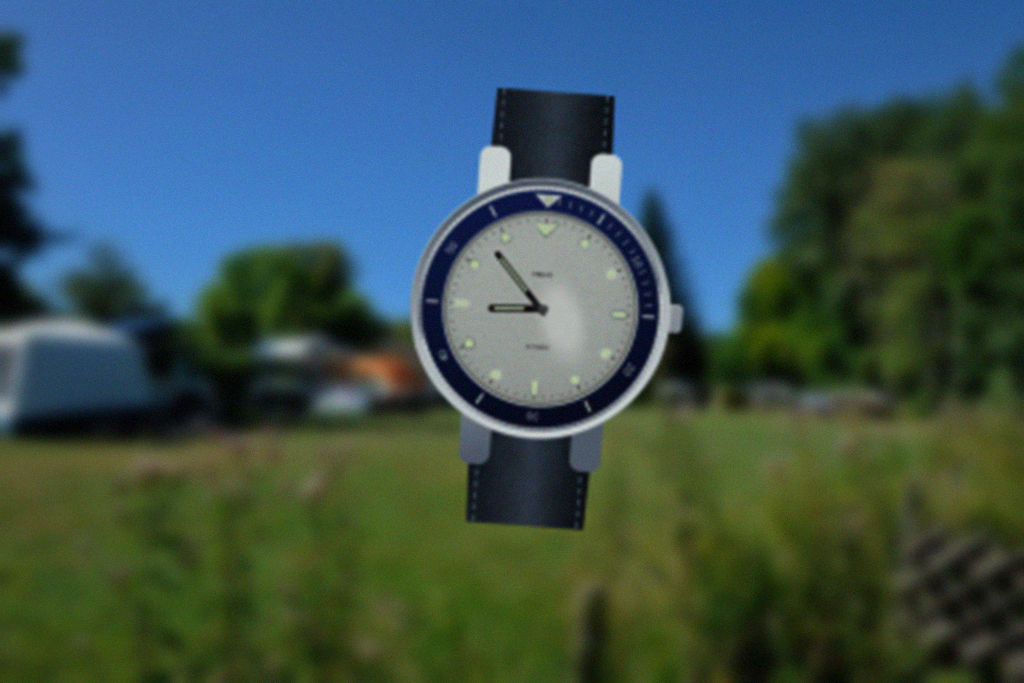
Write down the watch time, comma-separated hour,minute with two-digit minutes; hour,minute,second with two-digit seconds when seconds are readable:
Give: 8,53
